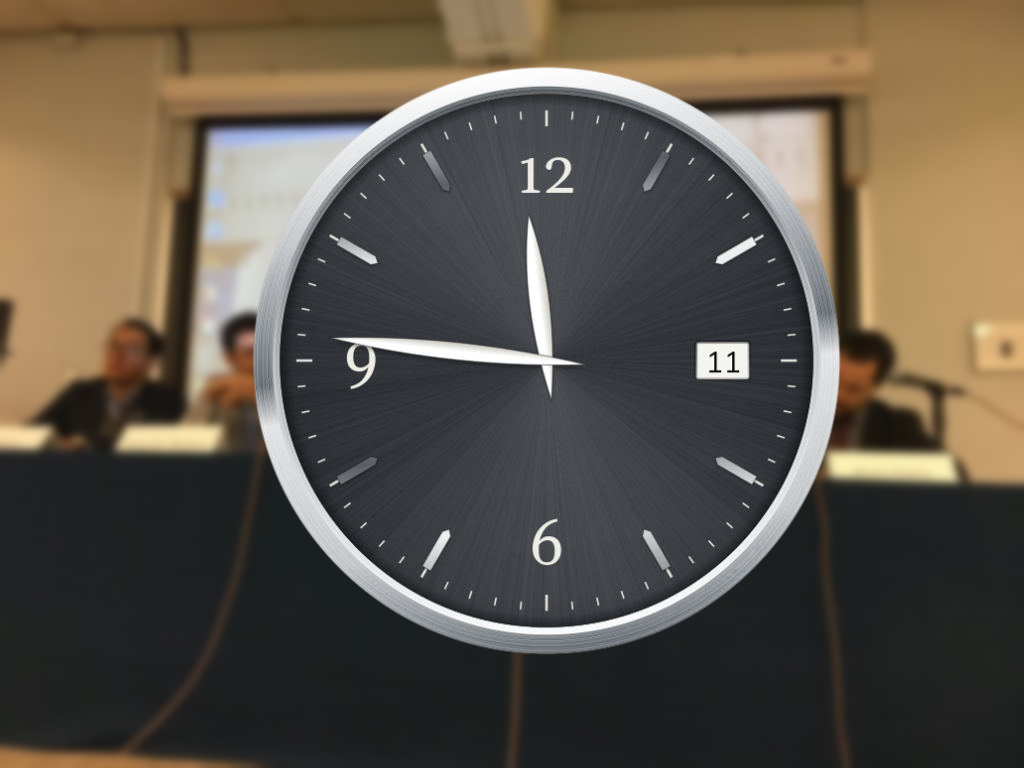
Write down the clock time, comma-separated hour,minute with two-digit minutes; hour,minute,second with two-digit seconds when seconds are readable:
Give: 11,46
